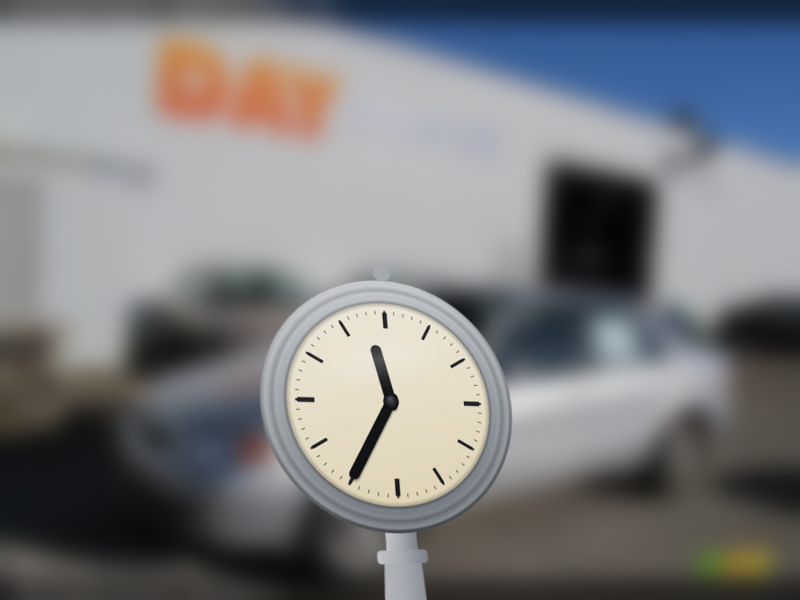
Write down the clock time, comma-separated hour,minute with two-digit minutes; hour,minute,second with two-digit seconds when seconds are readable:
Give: 11,35
